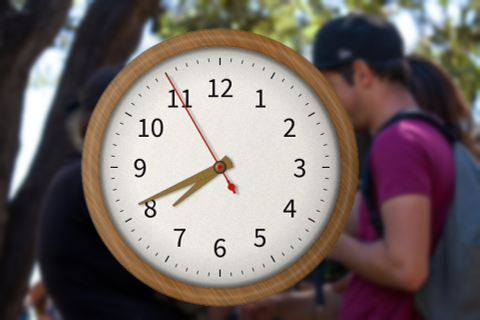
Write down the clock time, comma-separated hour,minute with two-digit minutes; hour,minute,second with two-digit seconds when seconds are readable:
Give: 7,40,55
